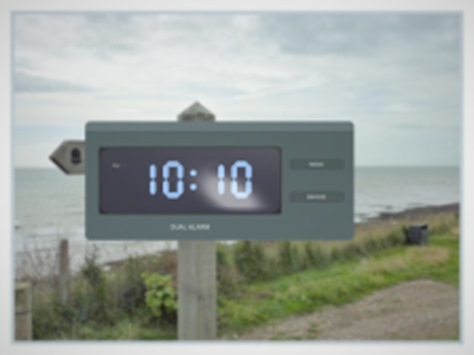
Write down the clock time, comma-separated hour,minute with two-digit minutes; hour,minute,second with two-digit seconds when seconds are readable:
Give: 10,10
